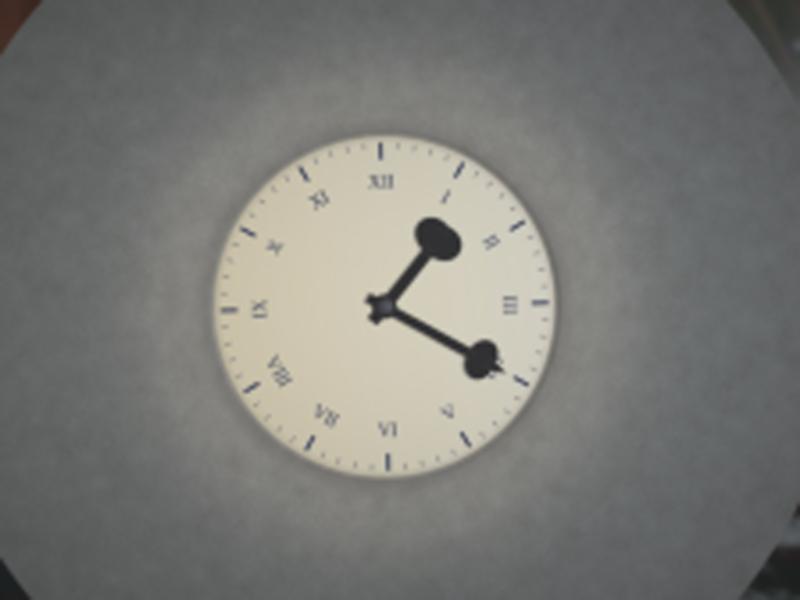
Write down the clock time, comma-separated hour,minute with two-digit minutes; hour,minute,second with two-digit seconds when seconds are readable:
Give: 1,20
